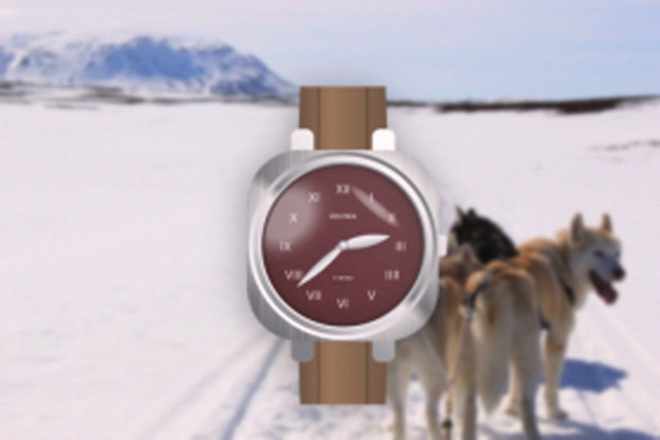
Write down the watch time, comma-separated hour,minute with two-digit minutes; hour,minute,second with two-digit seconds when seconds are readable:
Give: 2,38
